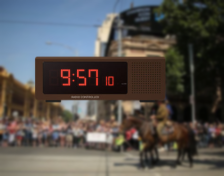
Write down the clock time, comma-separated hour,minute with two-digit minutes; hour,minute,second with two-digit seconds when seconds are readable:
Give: 9,57,10
